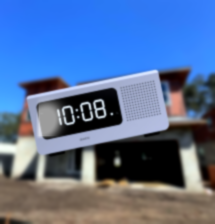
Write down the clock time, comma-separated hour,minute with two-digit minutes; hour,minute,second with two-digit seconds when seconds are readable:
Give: 10,08
